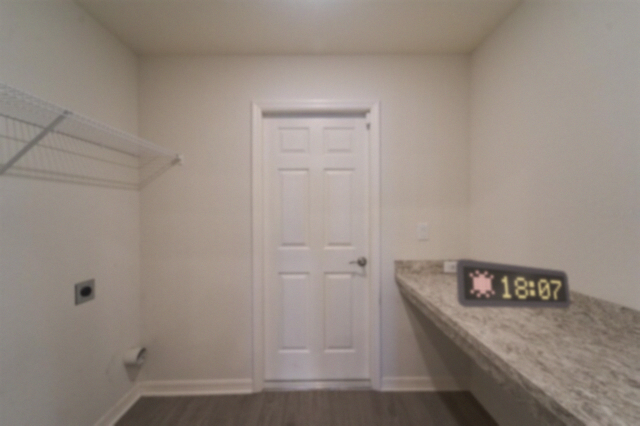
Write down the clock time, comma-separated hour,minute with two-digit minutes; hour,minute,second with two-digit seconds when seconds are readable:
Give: 18,07
